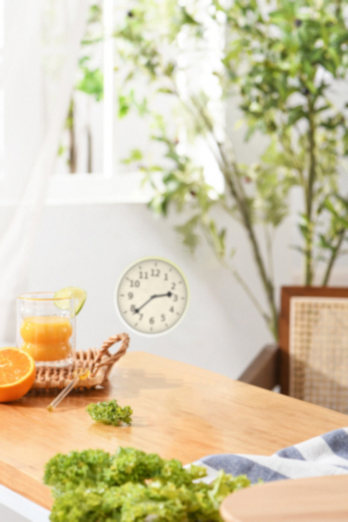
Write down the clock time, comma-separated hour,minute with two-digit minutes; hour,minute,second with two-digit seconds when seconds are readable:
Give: 2,38
